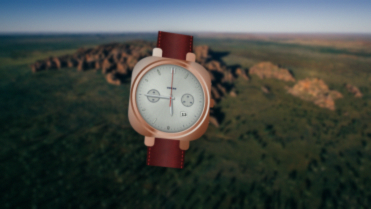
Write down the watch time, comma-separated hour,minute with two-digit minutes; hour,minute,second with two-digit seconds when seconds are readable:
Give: 5,45
